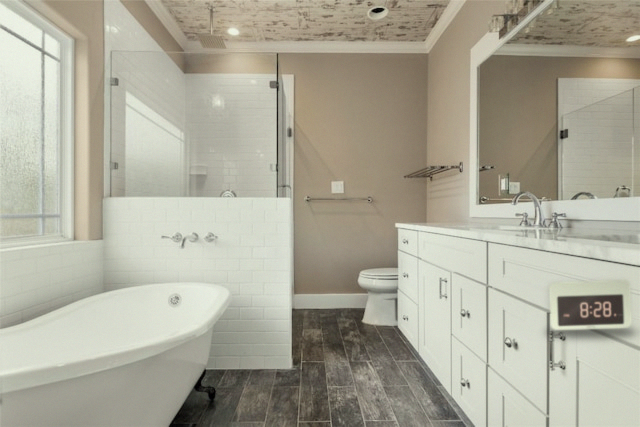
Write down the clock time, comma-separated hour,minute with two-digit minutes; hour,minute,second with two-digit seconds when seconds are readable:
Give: 8,28
